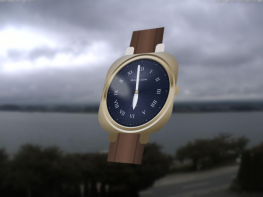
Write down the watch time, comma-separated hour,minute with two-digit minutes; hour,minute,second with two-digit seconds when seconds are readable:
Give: 5,59
